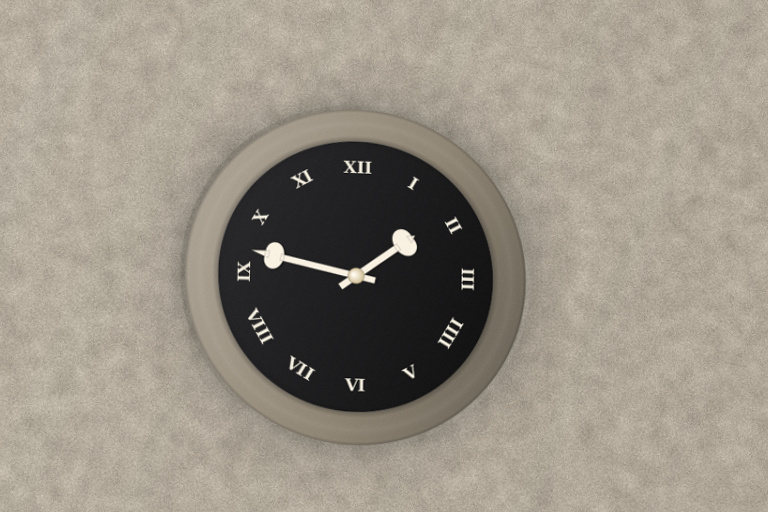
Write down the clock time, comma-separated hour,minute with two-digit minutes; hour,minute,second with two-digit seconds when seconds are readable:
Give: 1,47
